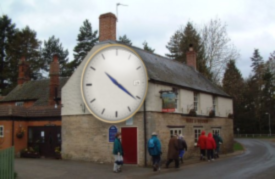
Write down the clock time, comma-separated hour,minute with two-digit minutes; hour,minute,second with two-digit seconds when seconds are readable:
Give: 10,21
